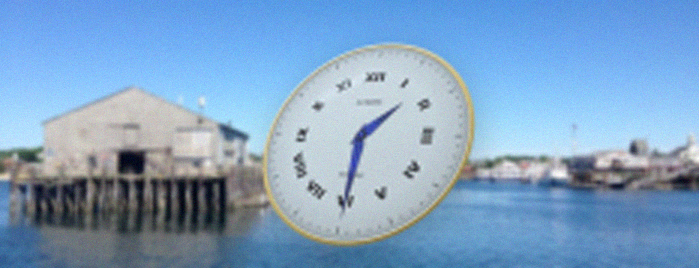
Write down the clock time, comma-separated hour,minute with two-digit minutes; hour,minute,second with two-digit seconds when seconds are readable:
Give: 1,30
